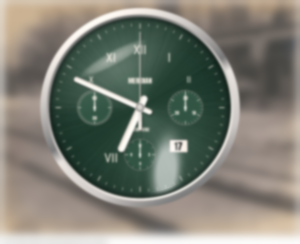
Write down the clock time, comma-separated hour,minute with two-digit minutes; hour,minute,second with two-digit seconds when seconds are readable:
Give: 6,49
